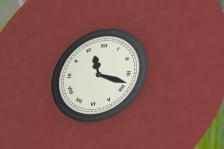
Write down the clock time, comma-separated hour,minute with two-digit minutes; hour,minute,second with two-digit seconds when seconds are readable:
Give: 11,18
